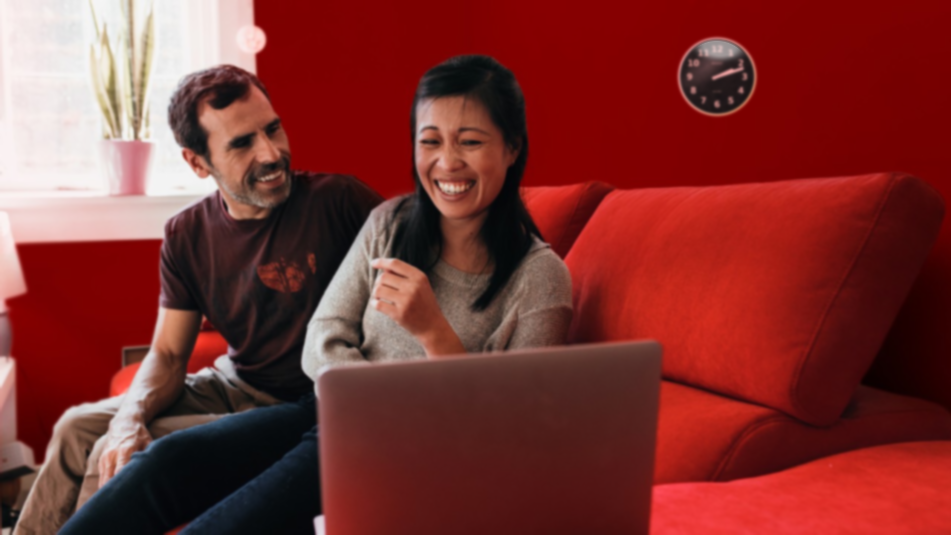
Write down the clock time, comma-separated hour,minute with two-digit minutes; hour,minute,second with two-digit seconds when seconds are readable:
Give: 2,12
